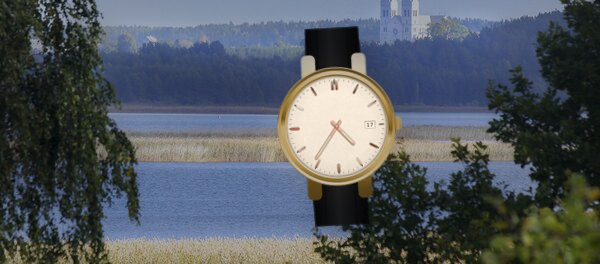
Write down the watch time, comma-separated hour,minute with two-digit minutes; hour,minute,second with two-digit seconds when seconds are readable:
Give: 4,36
